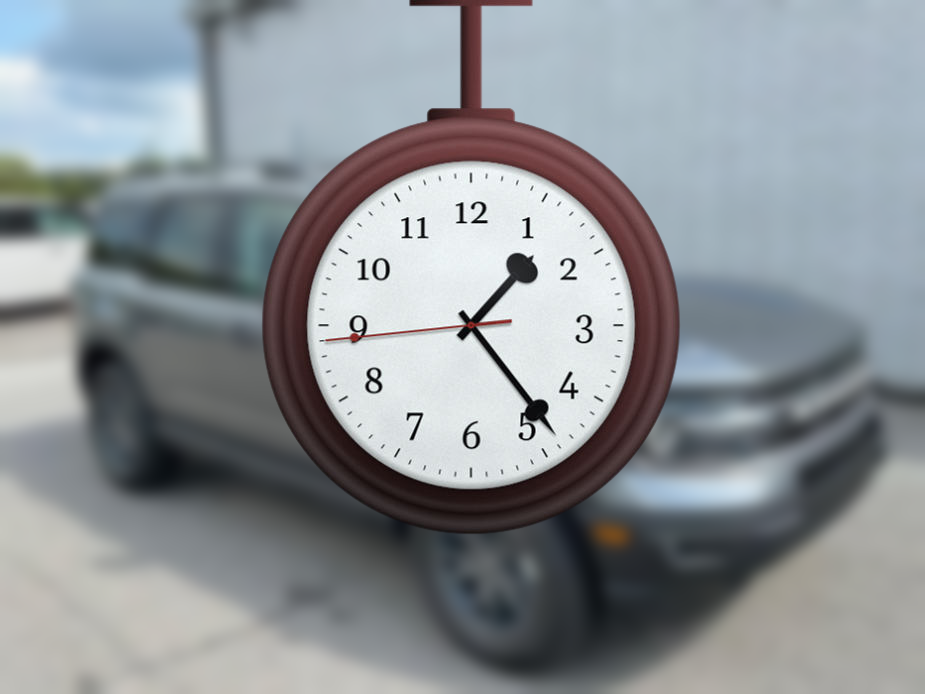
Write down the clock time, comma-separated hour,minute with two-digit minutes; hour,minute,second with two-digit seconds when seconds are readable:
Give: 1,23,44
